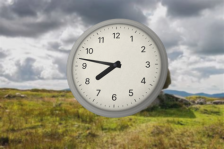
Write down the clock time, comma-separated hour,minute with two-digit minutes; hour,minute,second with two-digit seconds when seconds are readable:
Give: 7,47
